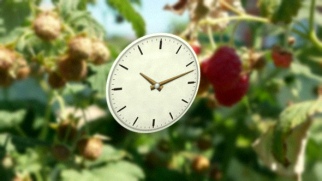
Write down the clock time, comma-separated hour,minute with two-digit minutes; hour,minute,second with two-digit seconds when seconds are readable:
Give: 10,12
